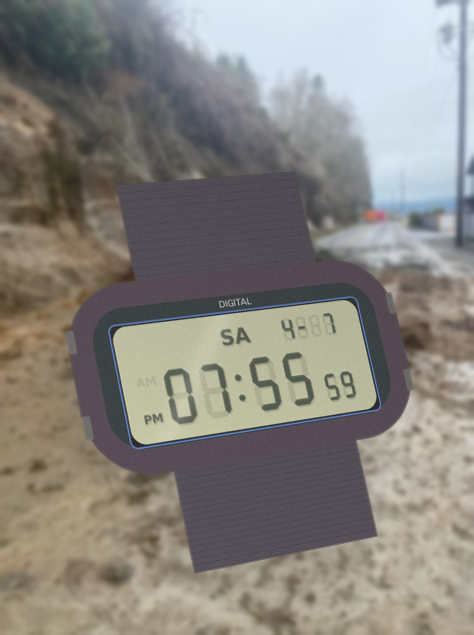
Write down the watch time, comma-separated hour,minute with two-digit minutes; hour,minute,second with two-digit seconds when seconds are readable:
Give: 7,55,59
